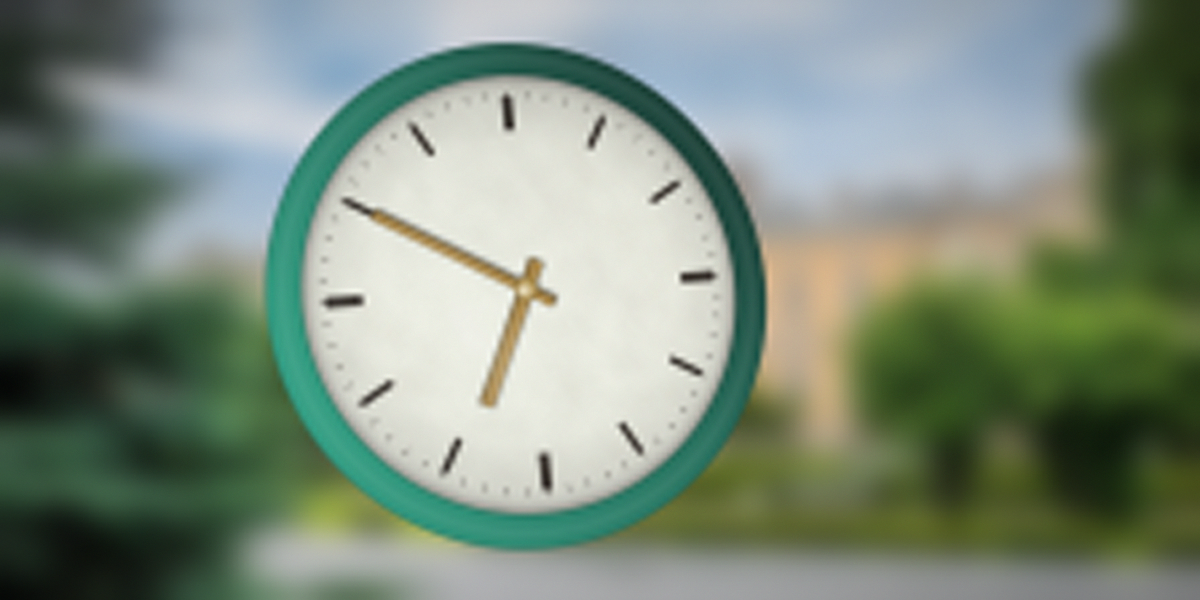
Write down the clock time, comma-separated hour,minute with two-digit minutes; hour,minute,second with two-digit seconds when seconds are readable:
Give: 6,50
